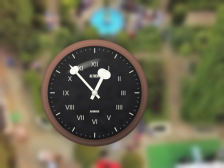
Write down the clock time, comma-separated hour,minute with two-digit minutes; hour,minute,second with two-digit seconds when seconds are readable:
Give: 12,53
